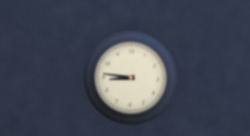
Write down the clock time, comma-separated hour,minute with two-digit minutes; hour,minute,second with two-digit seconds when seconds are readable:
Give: 8,46
